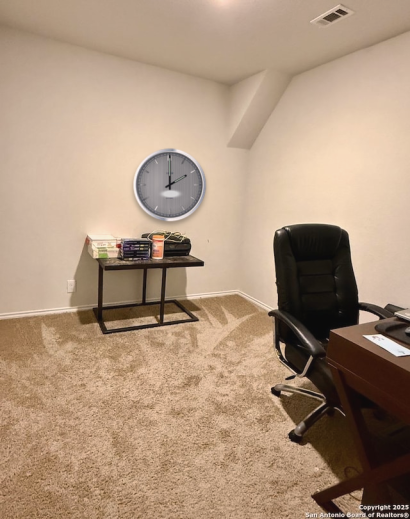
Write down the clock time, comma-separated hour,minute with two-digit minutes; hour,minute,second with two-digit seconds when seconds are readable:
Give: 2,00
